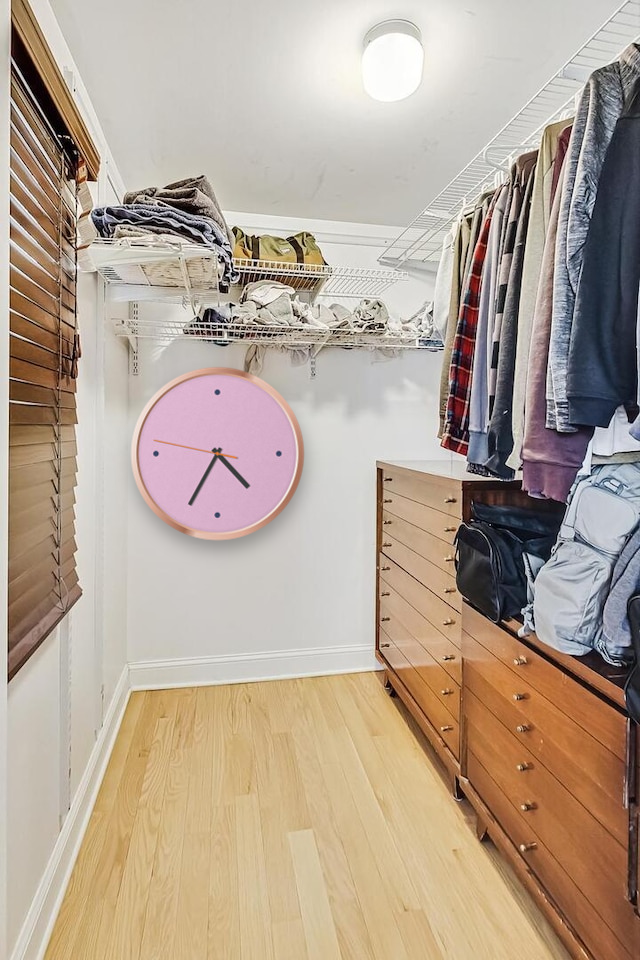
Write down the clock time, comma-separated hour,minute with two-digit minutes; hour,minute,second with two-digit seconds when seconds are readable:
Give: 4,34,47
